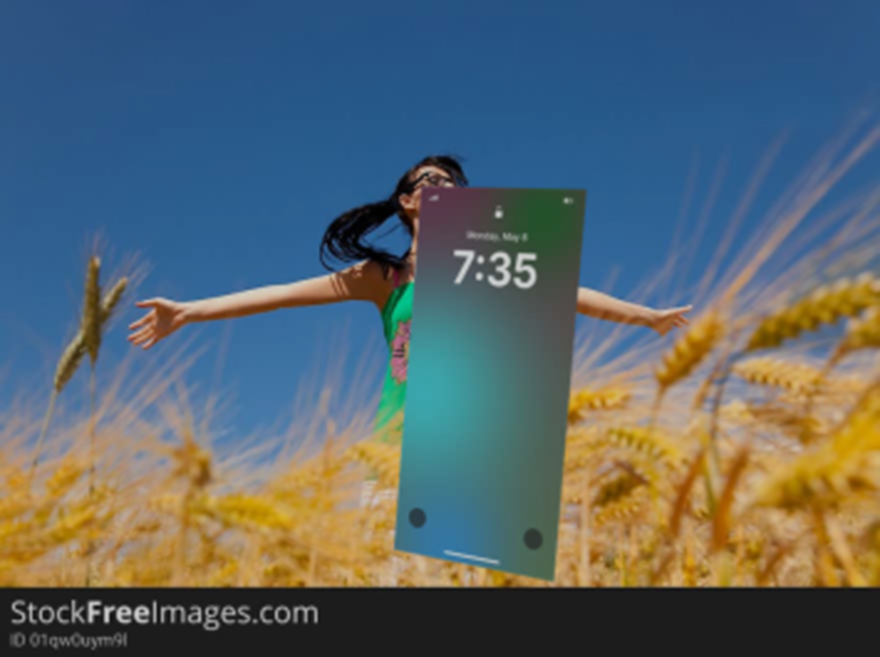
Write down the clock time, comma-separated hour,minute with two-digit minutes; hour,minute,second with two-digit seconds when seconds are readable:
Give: 7,35
